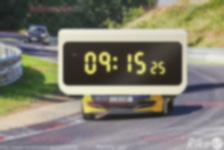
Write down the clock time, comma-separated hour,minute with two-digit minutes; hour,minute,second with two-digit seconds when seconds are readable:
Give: 9,15,25
